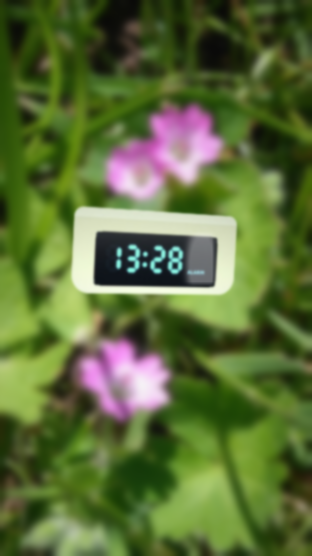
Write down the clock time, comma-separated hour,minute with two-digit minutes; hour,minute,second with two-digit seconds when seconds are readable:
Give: 13,28
